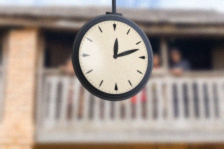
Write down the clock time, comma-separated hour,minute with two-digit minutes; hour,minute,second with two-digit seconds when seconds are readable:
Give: 12,12
